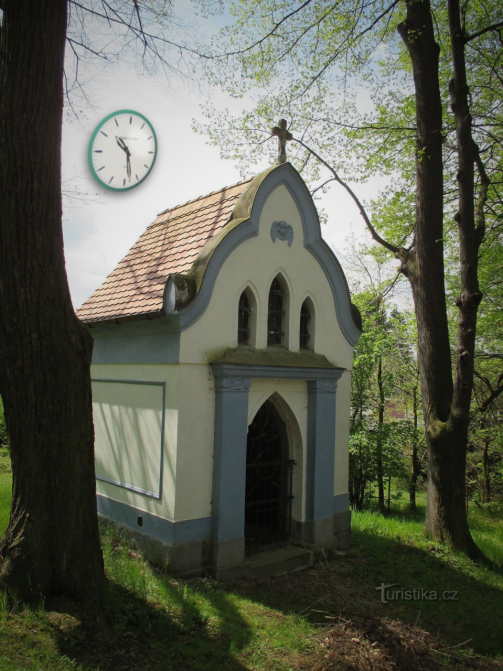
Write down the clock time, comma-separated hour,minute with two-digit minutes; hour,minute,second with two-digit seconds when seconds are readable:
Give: 10,28
